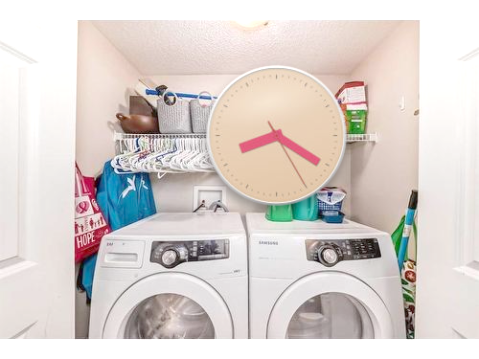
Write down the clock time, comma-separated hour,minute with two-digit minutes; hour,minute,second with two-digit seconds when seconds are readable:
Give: 8,20,25
